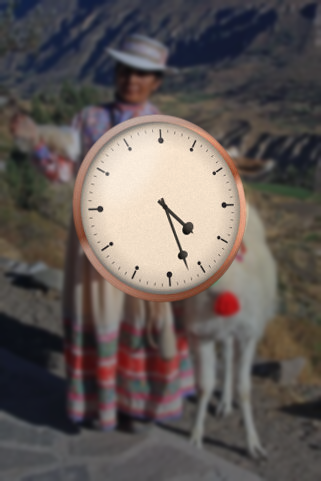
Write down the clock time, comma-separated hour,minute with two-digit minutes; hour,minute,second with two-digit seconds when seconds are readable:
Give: 4,27
